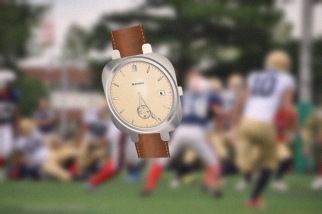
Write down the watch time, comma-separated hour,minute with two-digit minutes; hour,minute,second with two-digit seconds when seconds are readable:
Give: 6,26
